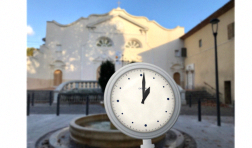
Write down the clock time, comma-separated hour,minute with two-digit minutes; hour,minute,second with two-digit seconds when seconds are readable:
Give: 1,01
